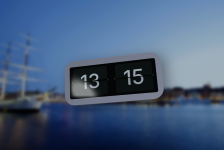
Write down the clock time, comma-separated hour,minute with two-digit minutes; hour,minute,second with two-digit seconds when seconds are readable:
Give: 13,15
